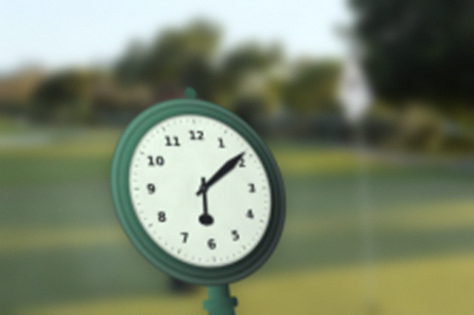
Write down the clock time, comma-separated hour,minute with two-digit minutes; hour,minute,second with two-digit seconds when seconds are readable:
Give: 6,09
